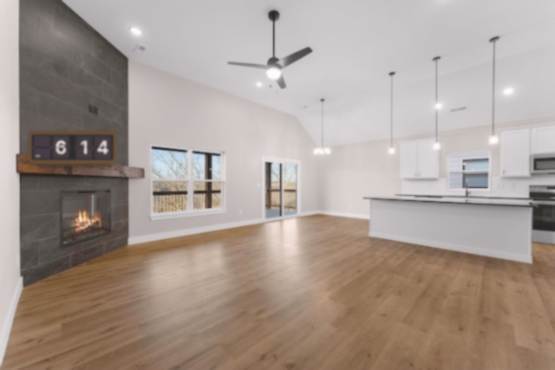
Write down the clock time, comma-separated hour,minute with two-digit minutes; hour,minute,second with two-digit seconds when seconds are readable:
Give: 6,14
